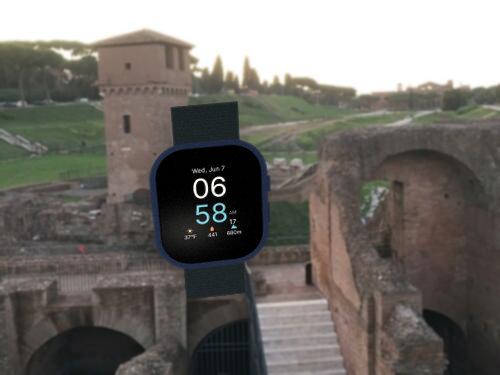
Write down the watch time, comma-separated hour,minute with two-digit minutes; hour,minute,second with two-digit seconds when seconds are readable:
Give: 6,58
